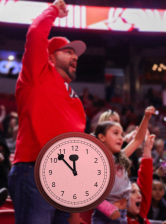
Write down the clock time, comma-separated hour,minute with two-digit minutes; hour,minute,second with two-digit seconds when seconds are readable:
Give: 11,53
